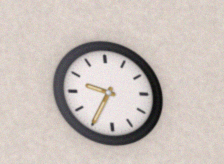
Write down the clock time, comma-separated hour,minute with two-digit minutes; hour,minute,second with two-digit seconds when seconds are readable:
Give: 9,35
